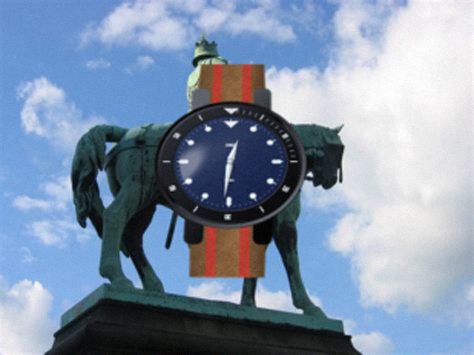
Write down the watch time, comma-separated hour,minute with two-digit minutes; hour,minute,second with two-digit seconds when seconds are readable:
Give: 12,31
